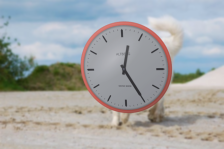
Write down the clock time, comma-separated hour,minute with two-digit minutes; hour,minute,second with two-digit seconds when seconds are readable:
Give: 12,25
